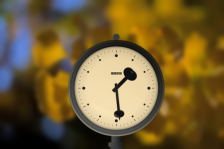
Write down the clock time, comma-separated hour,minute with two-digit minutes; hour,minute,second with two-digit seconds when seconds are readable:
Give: 1,29
